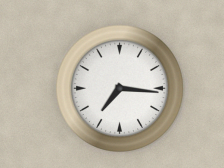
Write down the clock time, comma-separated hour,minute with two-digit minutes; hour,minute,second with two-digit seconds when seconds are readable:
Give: 7,16
